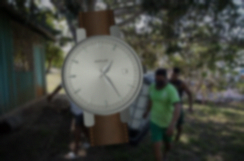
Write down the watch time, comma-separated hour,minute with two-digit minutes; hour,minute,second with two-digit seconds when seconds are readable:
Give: 1,25
